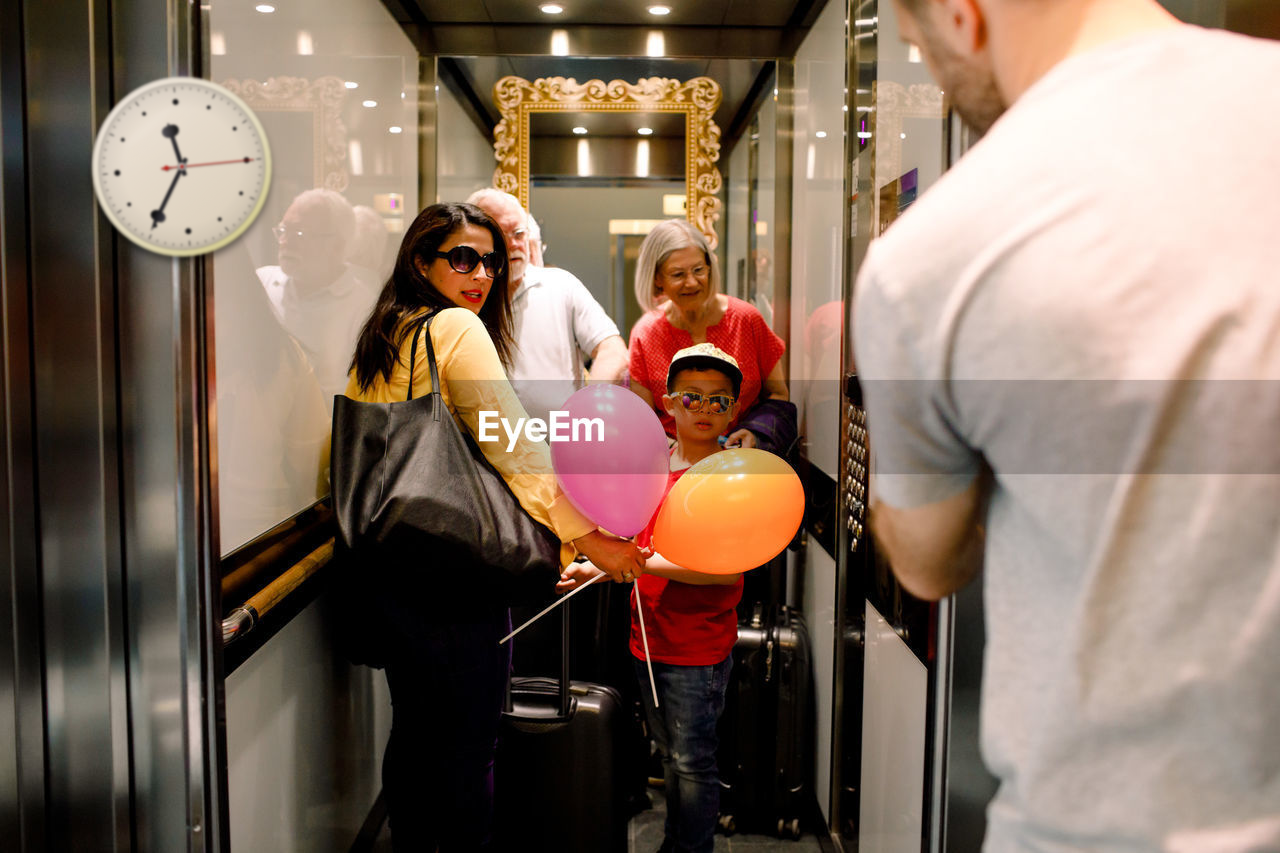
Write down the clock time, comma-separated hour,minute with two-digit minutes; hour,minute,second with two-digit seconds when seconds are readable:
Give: 11,35,15
